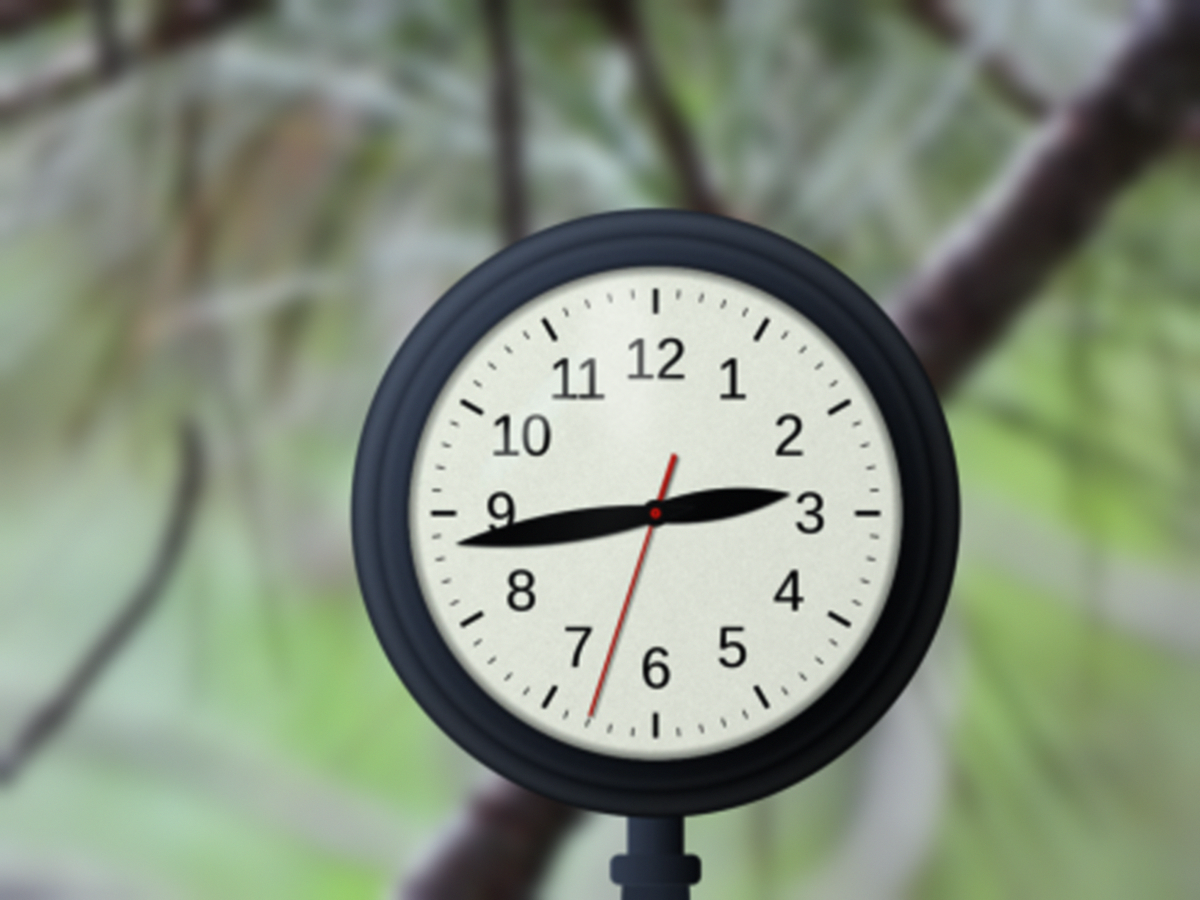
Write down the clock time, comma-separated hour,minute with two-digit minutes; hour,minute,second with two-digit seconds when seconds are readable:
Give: 2,43,33
